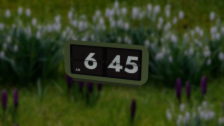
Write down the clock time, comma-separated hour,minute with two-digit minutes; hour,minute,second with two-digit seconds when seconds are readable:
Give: 6,45
